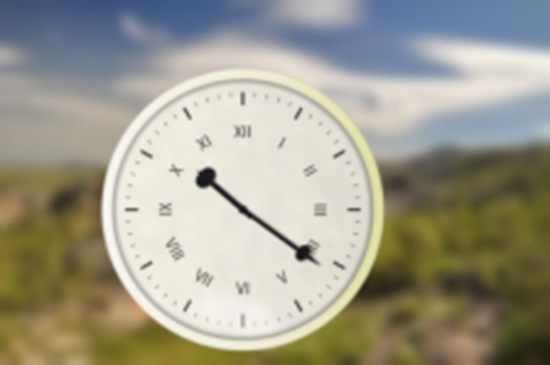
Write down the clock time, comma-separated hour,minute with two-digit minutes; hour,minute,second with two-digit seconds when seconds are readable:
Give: 10,21
